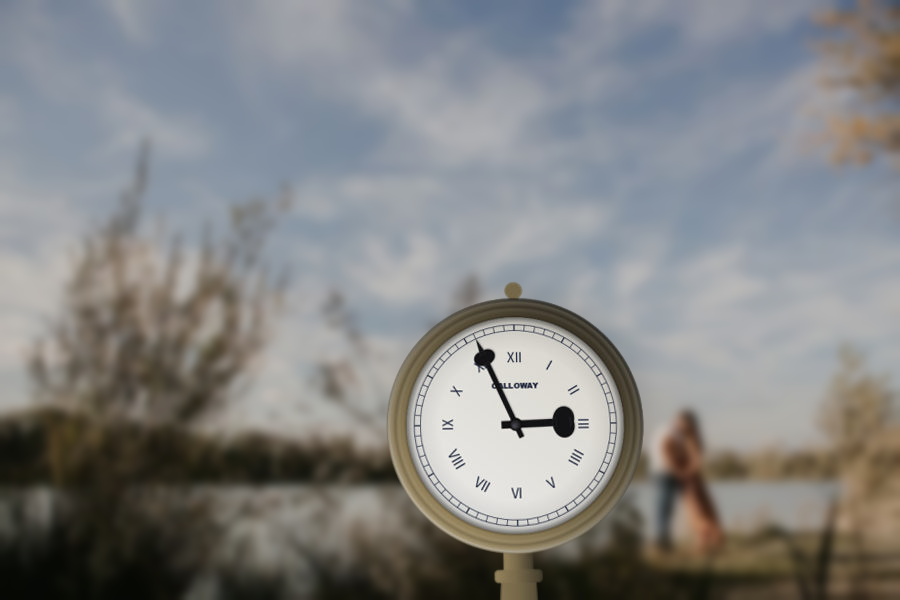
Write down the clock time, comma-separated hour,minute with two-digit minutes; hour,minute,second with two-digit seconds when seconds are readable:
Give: 2,56
